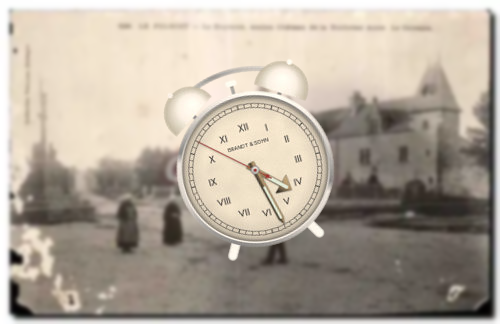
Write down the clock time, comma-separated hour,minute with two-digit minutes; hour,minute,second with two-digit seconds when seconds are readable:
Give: 4,27,52
